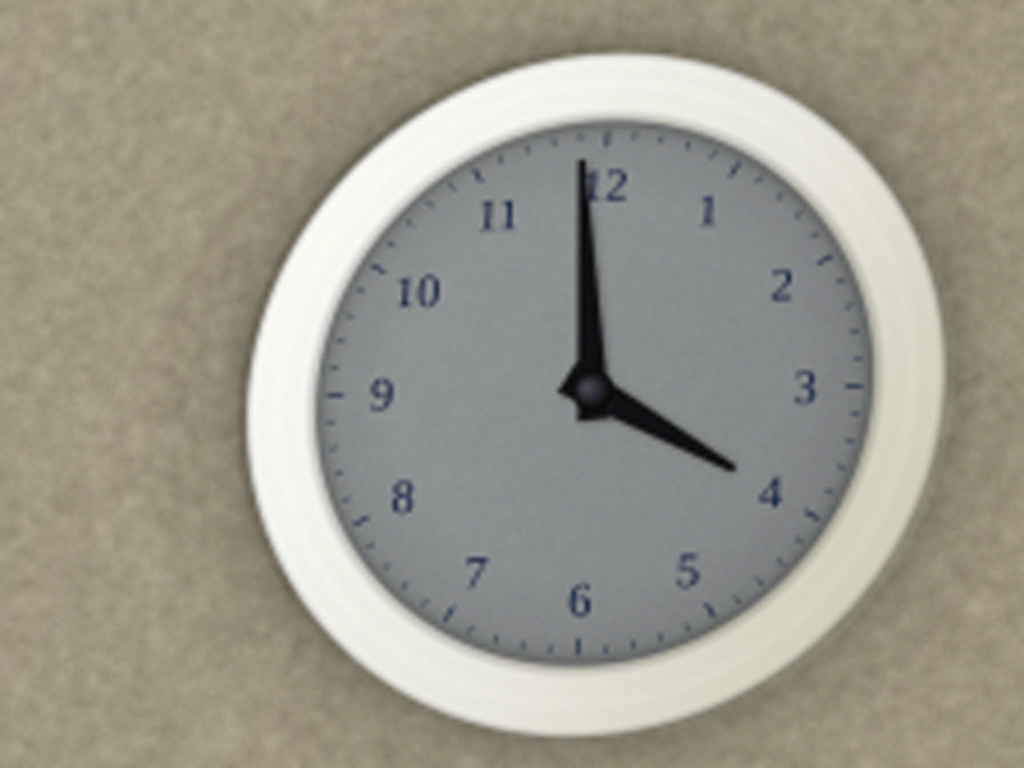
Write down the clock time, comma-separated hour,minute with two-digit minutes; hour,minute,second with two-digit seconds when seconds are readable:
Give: 3,59
